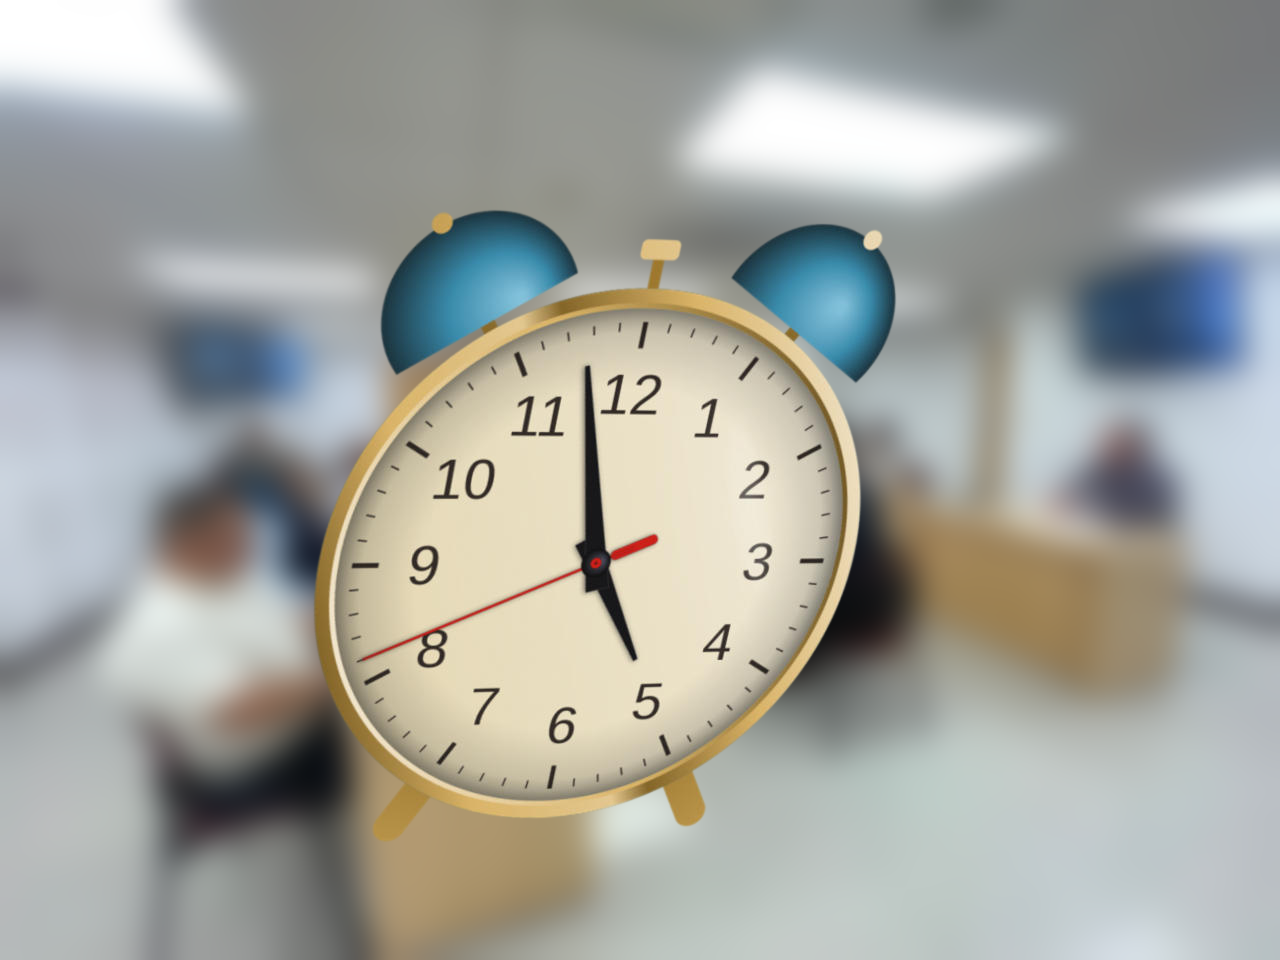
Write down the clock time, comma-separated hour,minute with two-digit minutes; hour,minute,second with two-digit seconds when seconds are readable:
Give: 4,57,41
